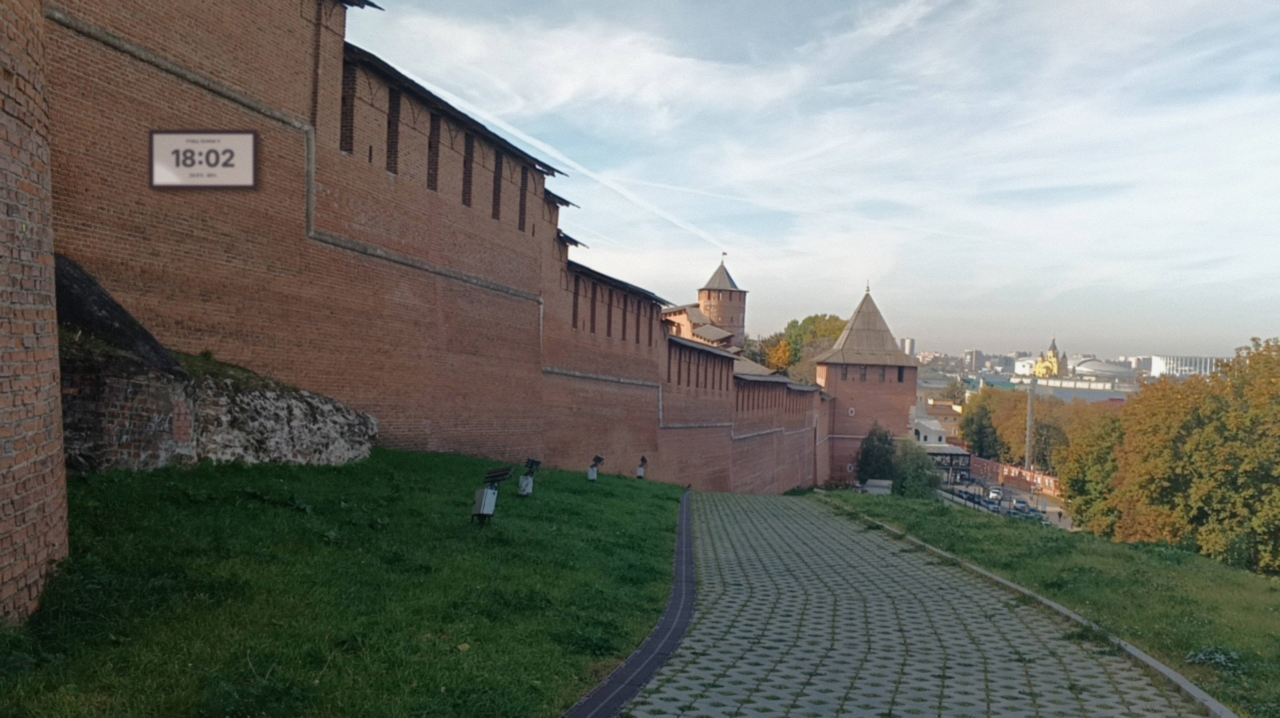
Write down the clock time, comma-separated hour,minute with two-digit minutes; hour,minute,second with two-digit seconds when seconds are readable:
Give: 18,02
